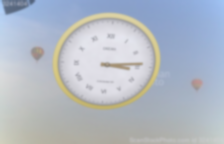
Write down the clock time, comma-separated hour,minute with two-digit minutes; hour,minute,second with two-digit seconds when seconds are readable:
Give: 3,14
